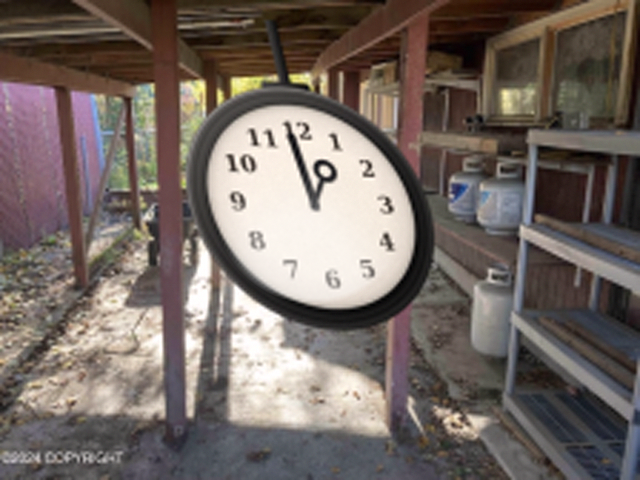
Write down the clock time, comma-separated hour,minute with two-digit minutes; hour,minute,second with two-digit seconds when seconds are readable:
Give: 12,59
